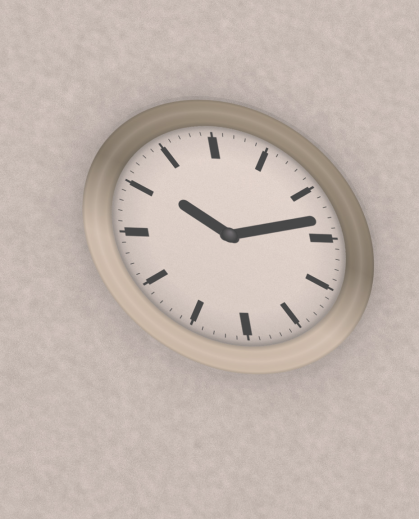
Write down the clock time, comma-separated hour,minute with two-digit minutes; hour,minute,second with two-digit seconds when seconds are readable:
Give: 10,13
